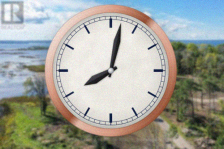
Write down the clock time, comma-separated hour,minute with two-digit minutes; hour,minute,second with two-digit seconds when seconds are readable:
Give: 8,02
